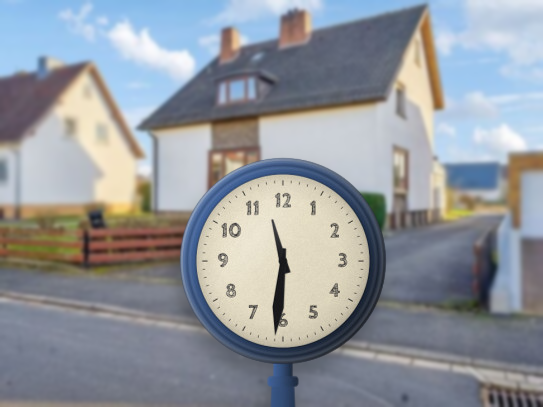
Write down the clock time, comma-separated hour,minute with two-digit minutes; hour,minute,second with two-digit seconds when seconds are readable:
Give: 11,31
